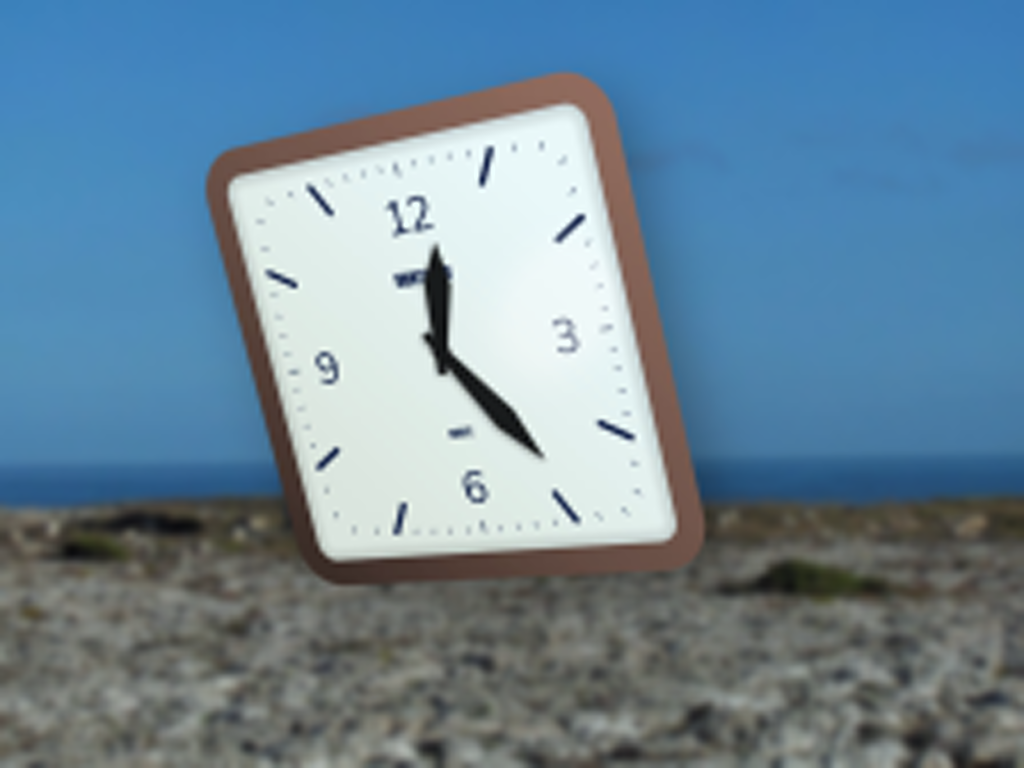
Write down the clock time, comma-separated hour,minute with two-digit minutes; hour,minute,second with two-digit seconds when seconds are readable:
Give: 12,24
